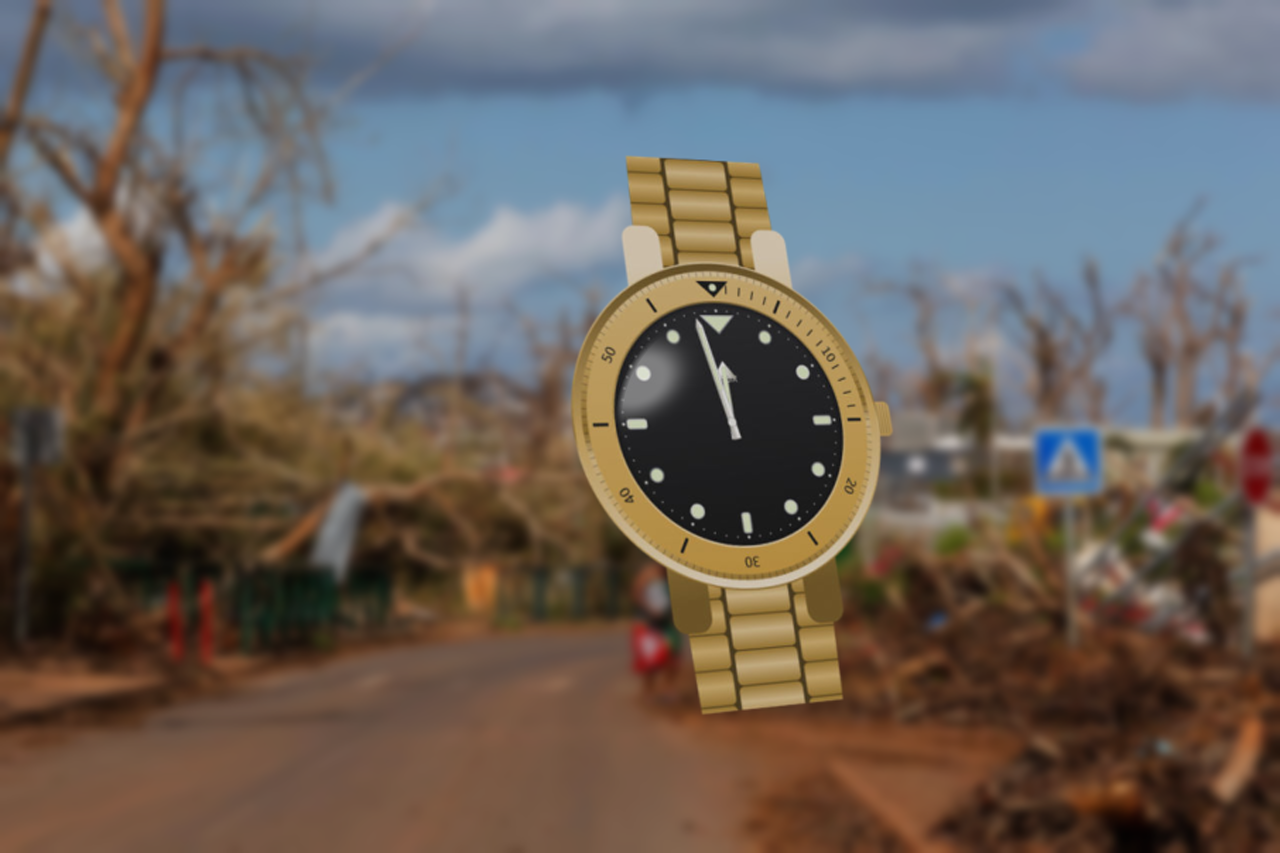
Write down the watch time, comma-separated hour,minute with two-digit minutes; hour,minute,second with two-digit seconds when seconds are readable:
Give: 11,58
